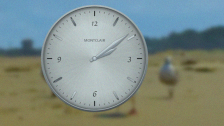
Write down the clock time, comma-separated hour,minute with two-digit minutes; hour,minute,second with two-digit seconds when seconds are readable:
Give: 2,09
